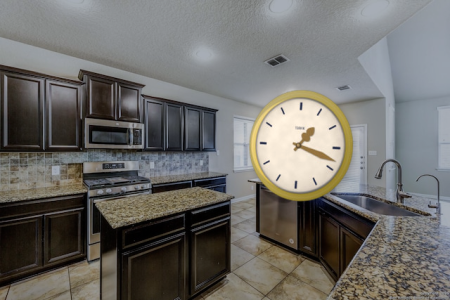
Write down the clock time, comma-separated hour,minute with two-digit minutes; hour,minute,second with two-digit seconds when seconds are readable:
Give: 1,18
